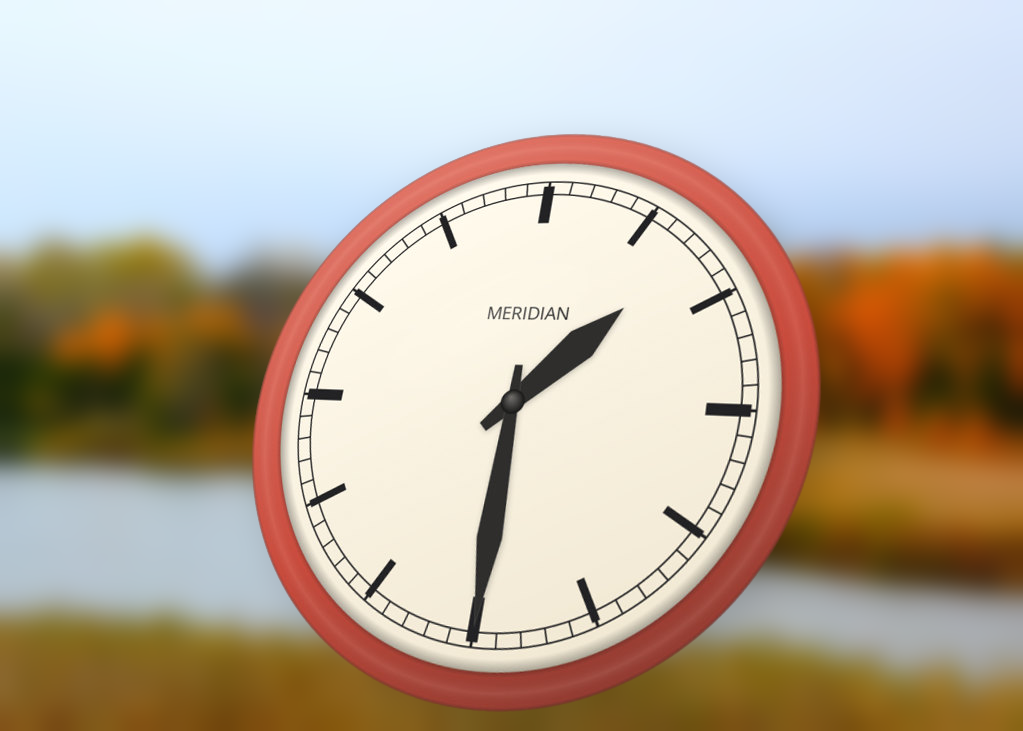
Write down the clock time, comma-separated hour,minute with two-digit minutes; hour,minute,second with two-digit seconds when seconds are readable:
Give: 1,30
